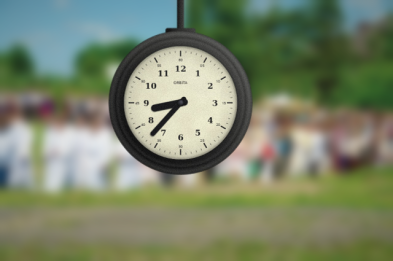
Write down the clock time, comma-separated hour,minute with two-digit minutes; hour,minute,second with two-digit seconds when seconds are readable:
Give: 8,37
